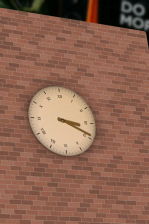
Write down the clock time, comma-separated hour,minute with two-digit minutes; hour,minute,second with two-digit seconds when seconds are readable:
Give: 3,19
